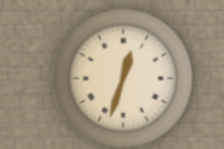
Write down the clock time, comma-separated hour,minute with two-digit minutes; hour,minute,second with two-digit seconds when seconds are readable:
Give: 12,33
